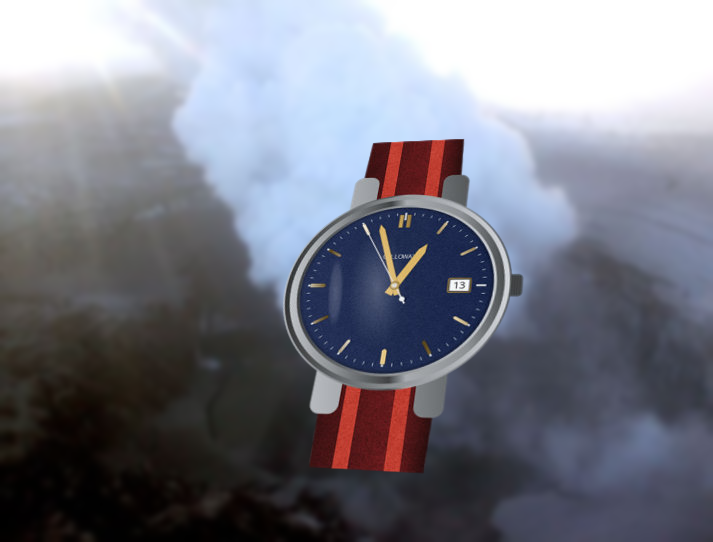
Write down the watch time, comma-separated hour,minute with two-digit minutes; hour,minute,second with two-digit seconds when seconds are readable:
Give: 12,56,55
